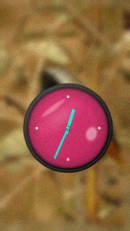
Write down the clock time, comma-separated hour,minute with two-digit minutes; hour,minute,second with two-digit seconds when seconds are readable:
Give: 12,34
